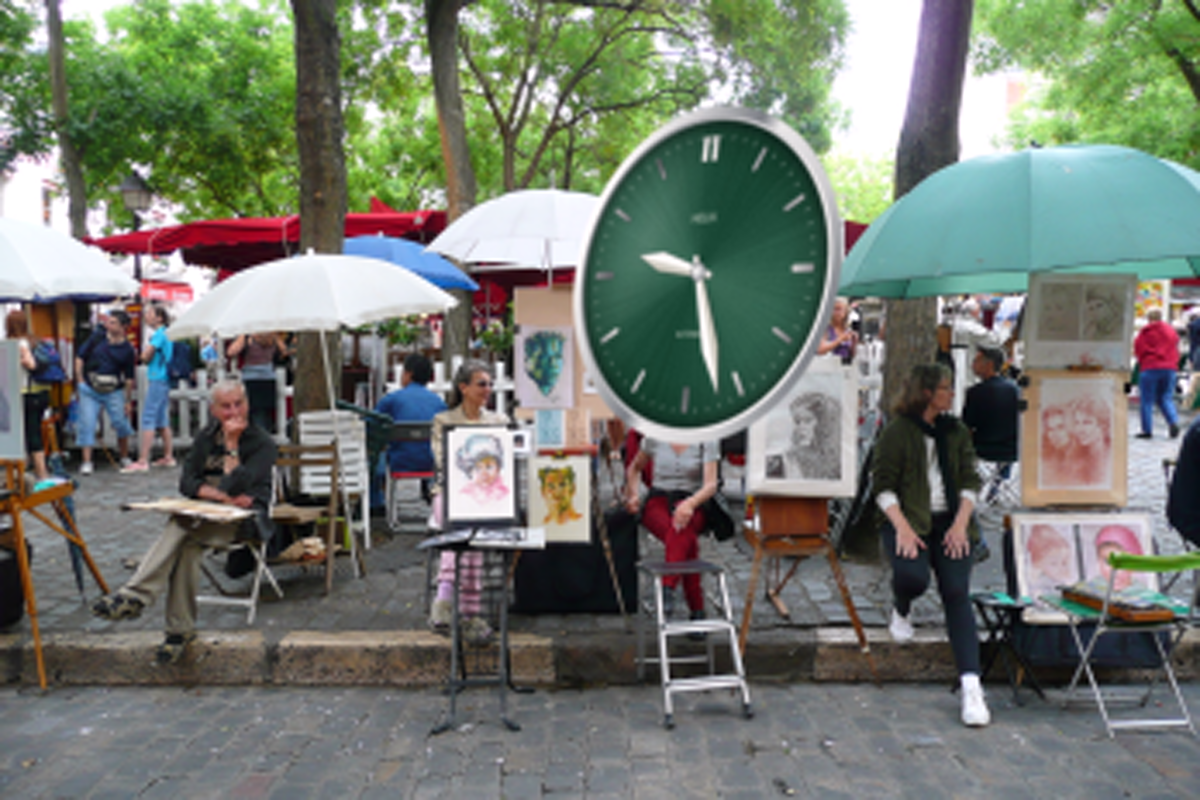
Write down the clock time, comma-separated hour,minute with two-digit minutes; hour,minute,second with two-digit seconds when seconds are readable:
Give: 9,27
